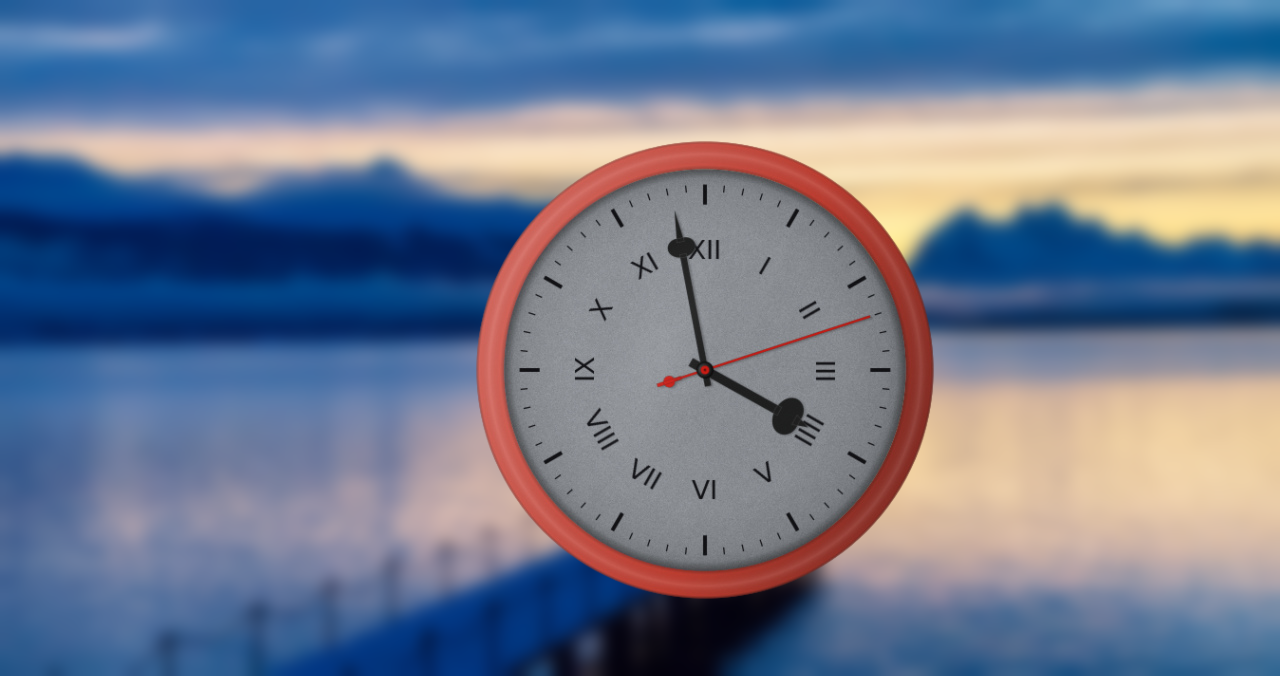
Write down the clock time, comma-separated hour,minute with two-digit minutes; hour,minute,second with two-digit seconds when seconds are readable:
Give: 3,58,12
